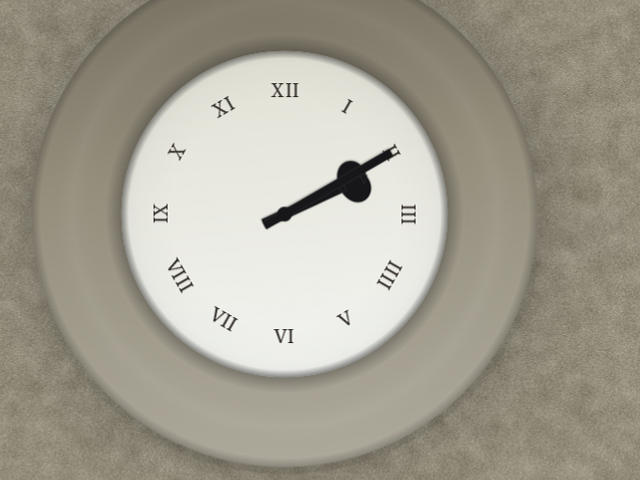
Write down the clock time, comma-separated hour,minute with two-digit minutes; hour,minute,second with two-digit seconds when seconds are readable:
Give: 2,10
